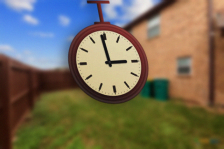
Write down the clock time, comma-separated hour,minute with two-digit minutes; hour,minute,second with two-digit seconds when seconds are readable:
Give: 2,59
